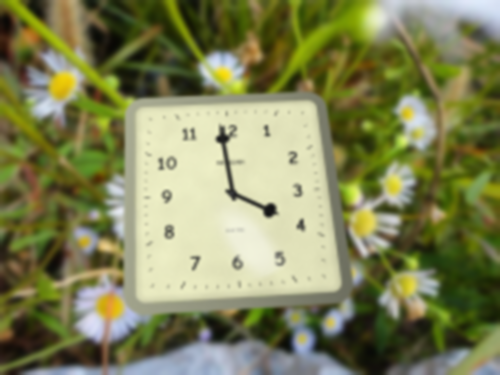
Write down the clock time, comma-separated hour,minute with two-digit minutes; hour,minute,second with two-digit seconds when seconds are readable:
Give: 3,59
